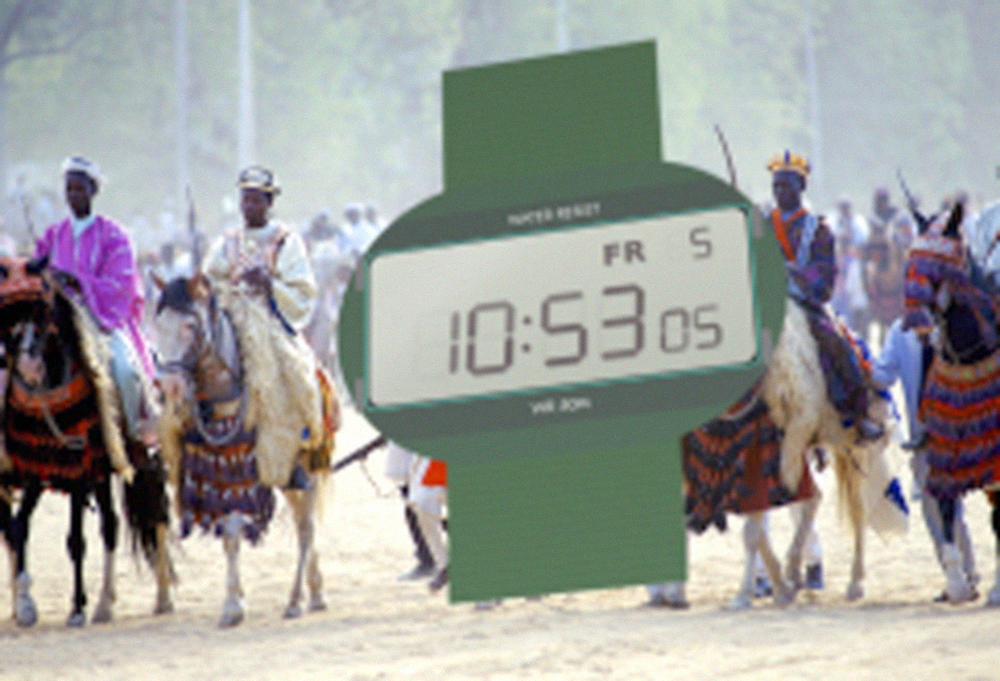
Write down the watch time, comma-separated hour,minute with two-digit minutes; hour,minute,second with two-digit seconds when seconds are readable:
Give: 10,53,05
